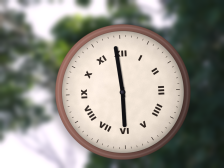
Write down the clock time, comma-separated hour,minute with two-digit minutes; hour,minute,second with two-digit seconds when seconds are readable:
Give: 5,59
